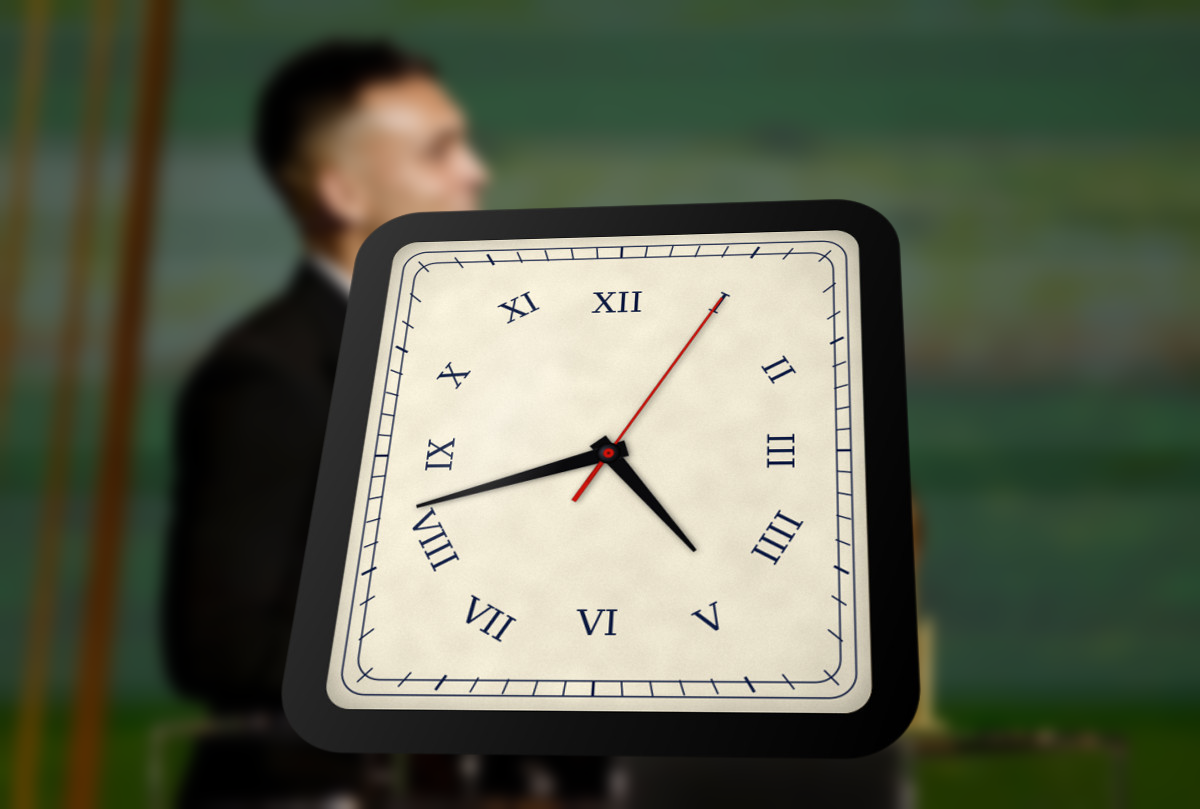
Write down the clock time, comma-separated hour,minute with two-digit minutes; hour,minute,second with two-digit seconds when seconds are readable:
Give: 4,42,05
